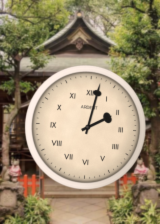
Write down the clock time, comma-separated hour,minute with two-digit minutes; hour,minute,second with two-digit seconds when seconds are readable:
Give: 2,02
